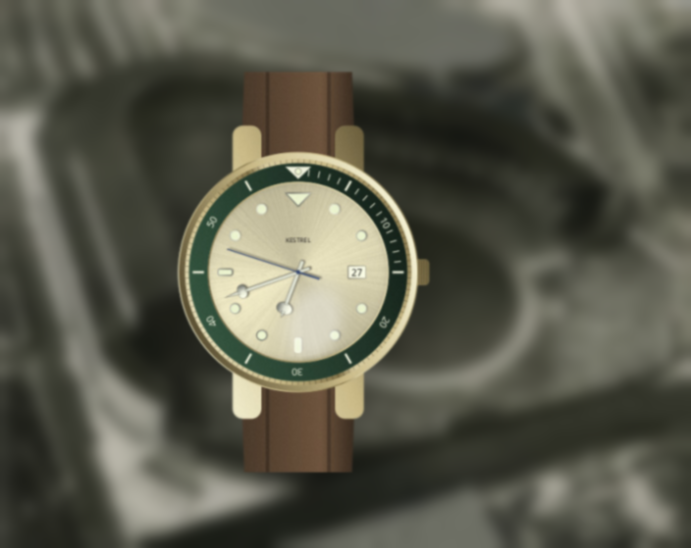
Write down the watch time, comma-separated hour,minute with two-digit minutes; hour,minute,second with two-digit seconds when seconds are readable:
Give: 6,41,48
